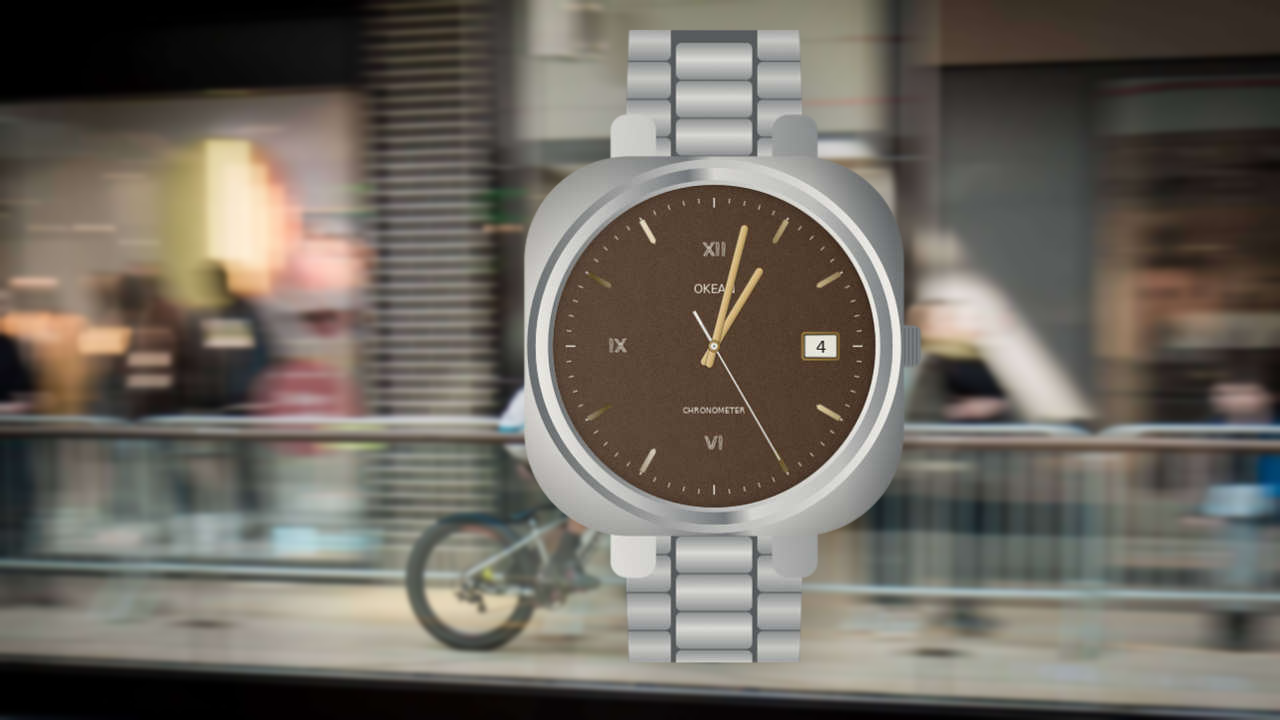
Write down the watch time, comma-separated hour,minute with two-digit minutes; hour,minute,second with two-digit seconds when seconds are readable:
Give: 1,02,25
